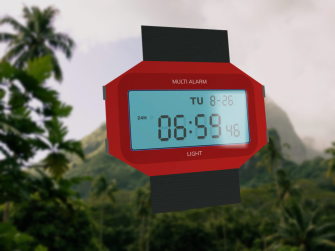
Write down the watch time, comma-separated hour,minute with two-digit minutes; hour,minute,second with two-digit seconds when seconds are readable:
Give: 6,59,46
